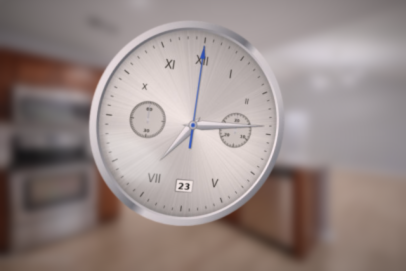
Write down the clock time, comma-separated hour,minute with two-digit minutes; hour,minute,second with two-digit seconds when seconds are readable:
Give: 7,14
